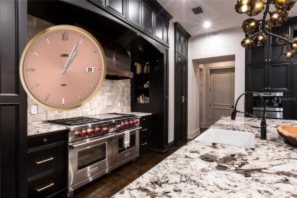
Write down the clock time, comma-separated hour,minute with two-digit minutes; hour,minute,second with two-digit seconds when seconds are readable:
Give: 1,04
